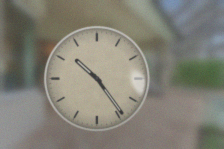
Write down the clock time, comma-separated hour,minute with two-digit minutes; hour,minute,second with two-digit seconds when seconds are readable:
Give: 10,24
